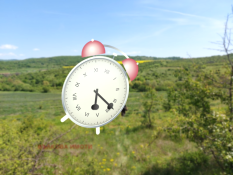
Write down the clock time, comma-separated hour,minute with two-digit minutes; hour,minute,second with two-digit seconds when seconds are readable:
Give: 5,18
